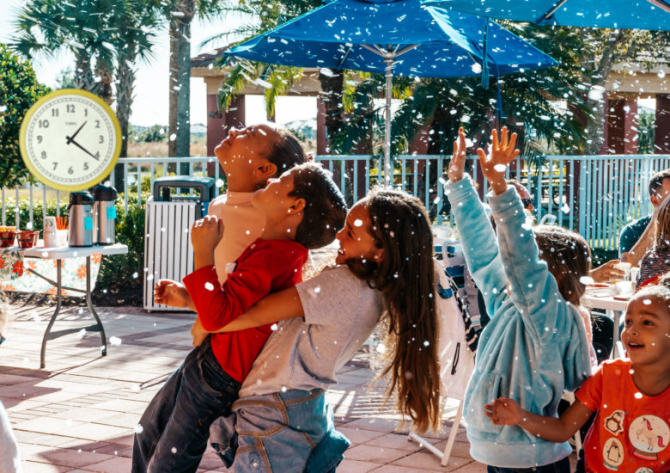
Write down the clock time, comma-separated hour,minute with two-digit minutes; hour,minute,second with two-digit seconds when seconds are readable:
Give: 1,21
